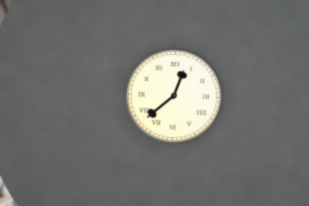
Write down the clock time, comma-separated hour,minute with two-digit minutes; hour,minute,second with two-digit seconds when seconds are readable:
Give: 12,38
